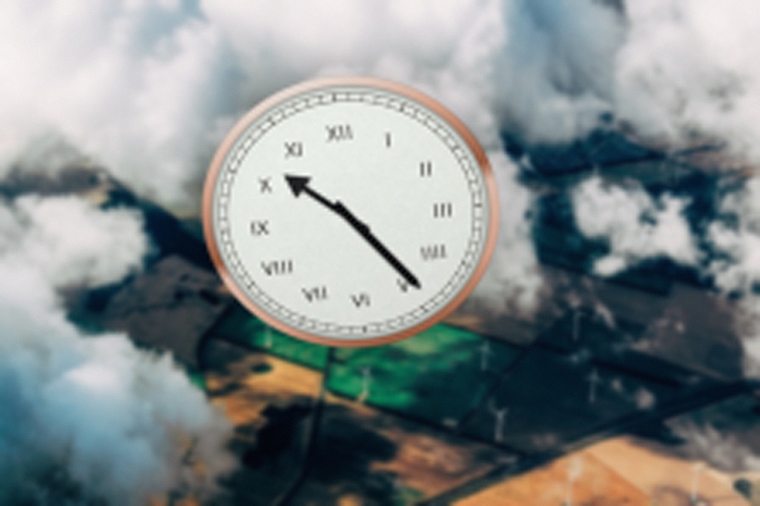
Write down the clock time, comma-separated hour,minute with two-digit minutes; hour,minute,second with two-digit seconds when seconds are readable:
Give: 10,24
